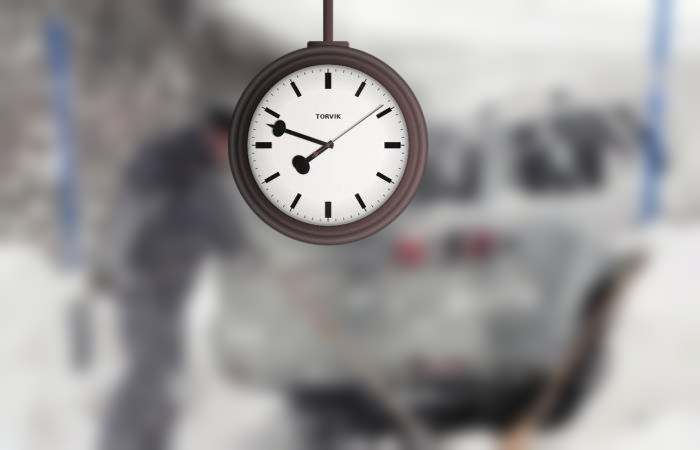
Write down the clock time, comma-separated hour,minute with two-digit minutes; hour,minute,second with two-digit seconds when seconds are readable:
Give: 7,48,09
